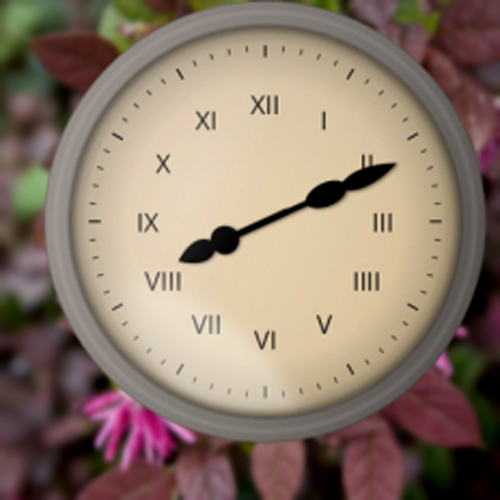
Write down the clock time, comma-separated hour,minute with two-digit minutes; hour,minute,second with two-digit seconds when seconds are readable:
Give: 8,11
